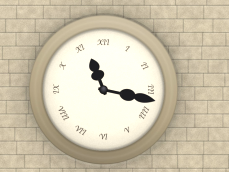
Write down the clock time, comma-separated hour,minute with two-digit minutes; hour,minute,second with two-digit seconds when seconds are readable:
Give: 11,17
